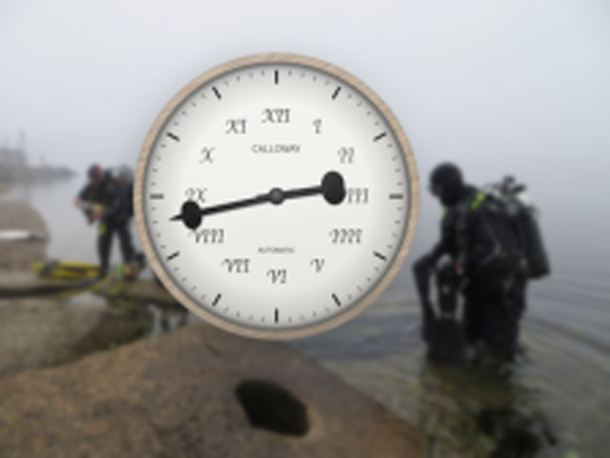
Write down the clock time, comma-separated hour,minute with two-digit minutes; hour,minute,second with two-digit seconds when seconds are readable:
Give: 2,43
